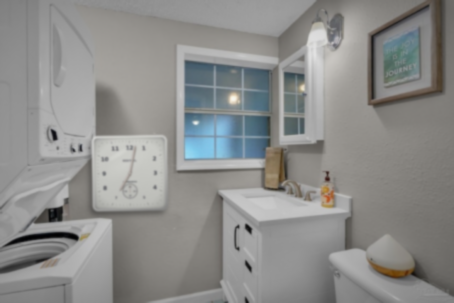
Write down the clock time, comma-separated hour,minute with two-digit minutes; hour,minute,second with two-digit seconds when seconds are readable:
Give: 7,02
